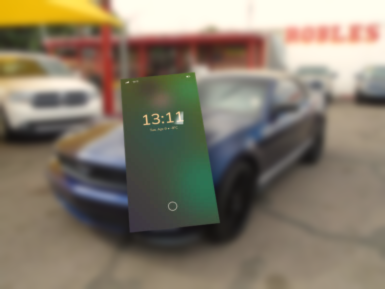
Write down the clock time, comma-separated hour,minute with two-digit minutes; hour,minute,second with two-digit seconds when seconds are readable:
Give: 13,11
